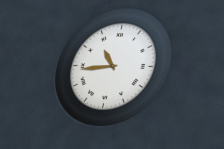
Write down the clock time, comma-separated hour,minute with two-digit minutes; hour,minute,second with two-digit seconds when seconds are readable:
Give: 10,44
